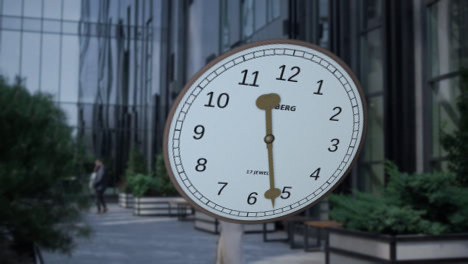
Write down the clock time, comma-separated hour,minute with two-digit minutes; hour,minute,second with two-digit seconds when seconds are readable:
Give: 11,27
